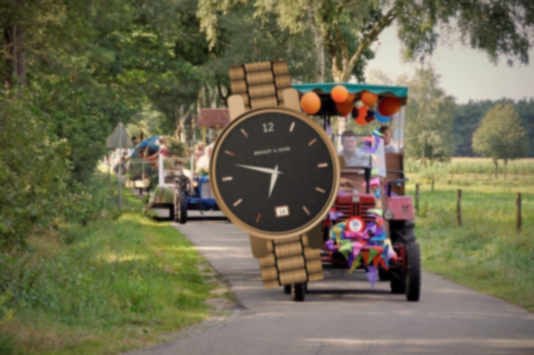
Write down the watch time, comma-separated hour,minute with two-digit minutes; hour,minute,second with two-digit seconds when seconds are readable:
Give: 6,48
